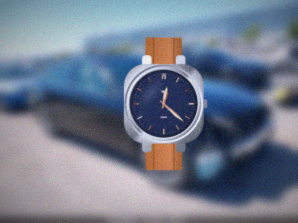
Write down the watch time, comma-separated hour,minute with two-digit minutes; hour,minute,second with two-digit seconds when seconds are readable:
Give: 12,22
